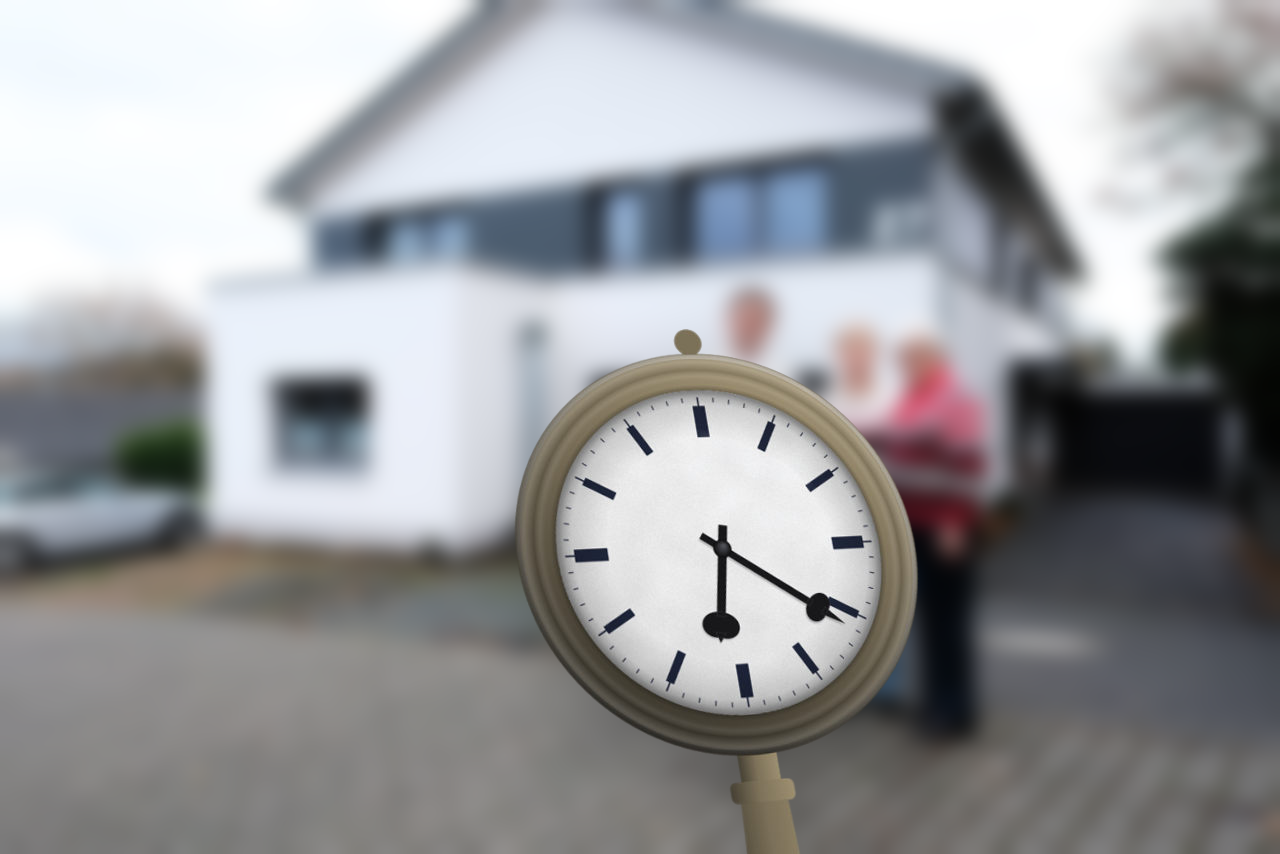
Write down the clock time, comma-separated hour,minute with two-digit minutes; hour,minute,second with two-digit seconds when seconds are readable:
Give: 6,21
